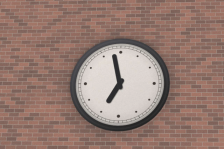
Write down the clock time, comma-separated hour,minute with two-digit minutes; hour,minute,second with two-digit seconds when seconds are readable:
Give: 6,58
